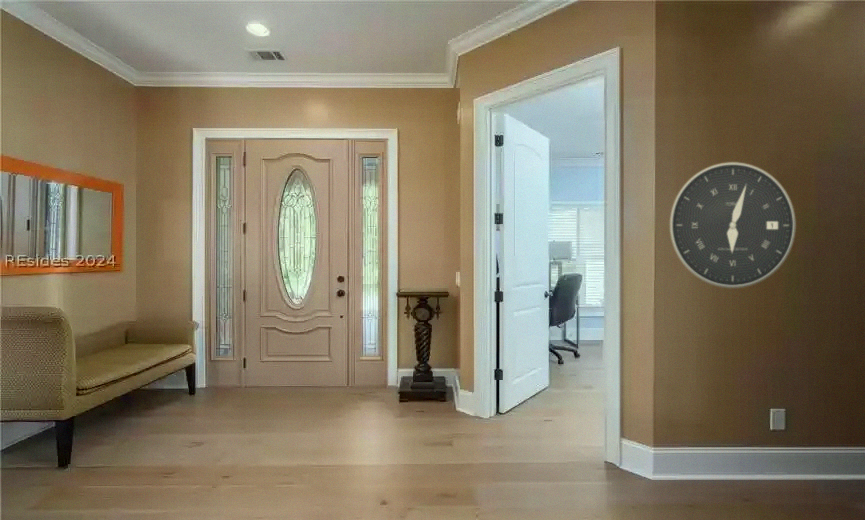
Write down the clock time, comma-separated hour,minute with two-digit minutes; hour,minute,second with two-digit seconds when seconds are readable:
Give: 6,03
